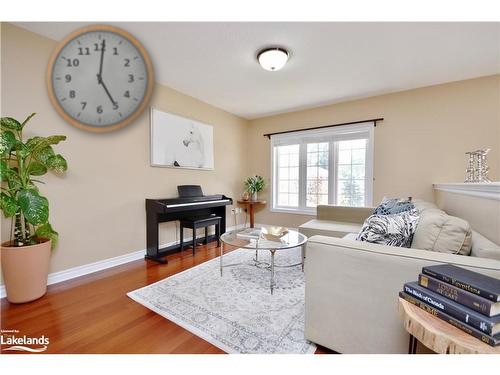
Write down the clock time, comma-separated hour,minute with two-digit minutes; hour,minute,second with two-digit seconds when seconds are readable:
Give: 5,01
